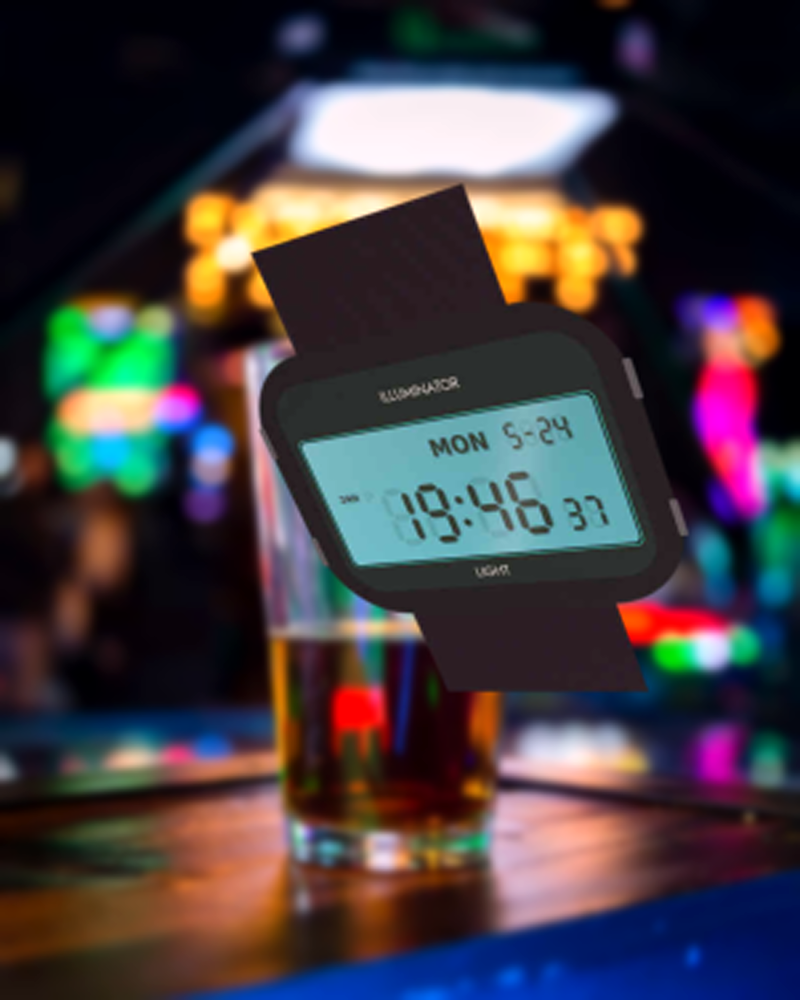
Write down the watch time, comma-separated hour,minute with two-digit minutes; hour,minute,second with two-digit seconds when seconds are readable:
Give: 19,46,37
